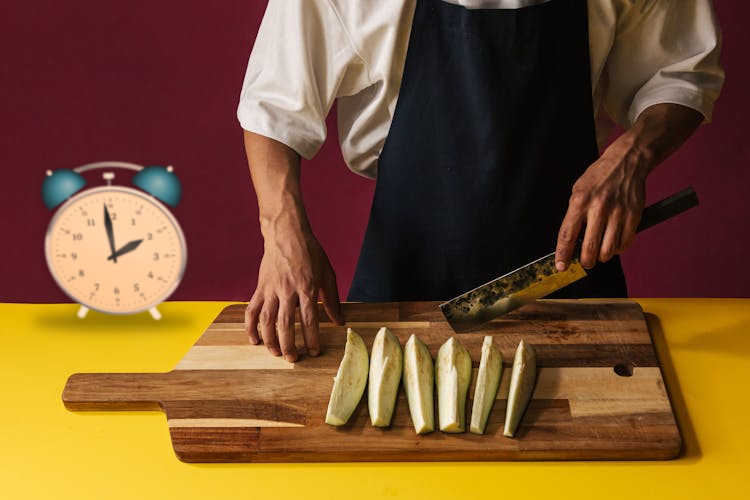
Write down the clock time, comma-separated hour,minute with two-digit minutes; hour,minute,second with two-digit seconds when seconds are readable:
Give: 1,59
